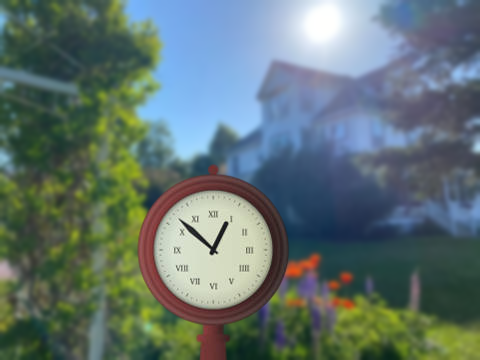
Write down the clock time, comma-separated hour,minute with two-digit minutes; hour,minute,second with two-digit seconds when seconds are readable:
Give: 12,52
